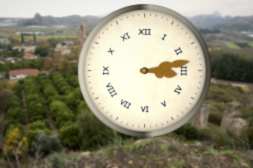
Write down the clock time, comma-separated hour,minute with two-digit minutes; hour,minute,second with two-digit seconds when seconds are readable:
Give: 3,13
